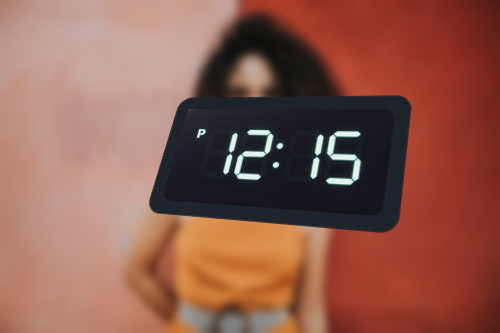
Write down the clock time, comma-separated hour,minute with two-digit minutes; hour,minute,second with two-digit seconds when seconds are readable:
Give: 12,15
